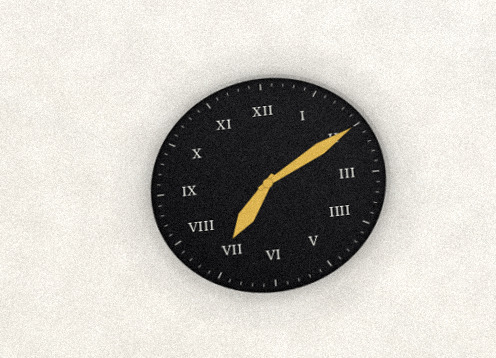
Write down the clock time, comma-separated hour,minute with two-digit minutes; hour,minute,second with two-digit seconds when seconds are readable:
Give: 7,10
